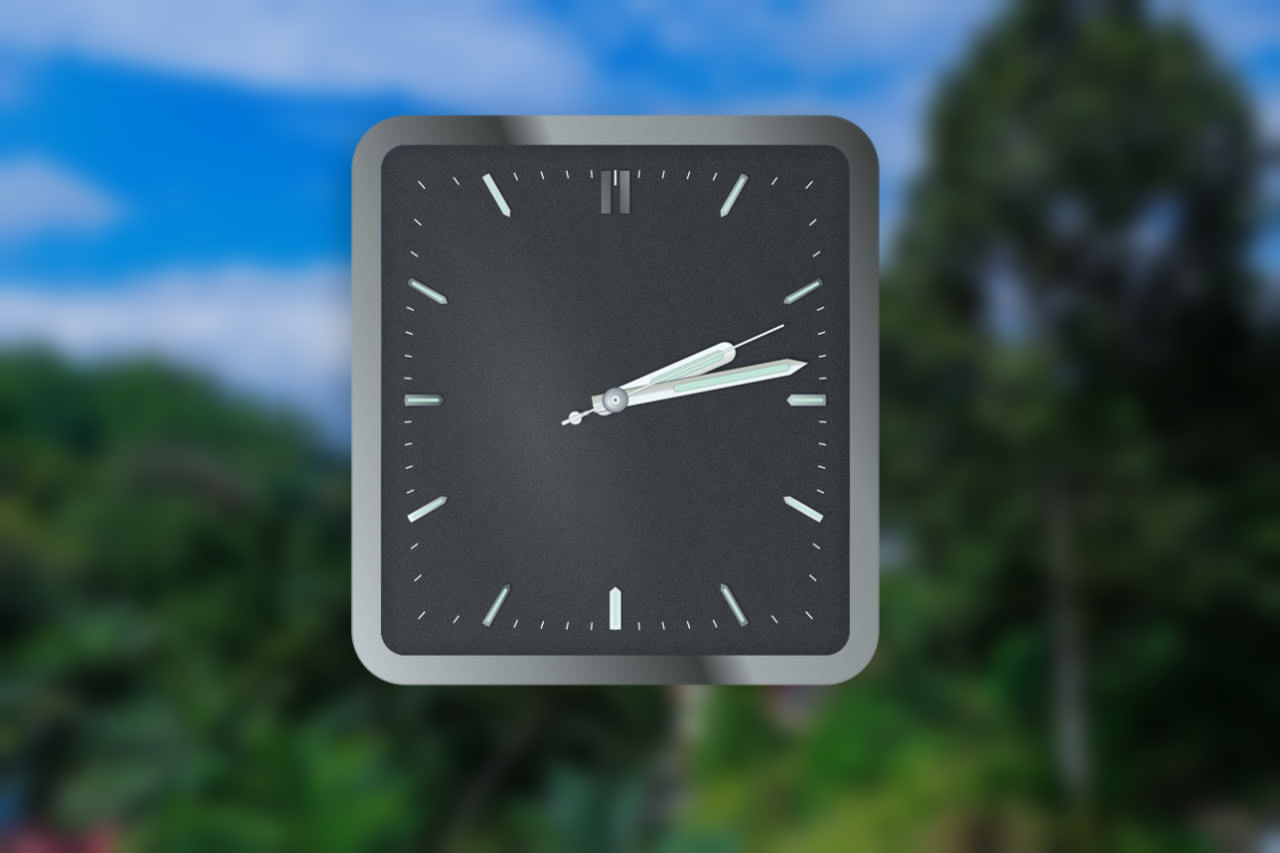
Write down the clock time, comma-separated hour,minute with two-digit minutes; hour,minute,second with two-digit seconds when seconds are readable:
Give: 2,13,11
